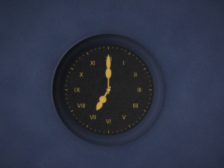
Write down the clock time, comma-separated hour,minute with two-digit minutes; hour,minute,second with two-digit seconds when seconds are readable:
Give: 7,00
